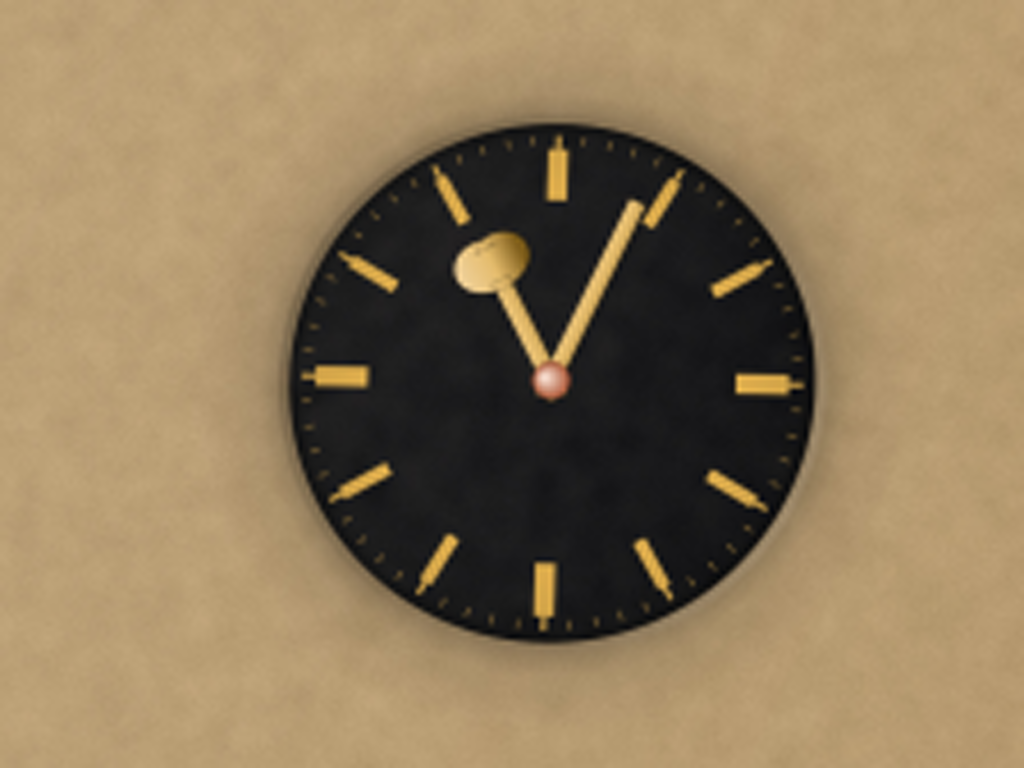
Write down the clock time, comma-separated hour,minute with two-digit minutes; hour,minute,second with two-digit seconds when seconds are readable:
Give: 11,04
